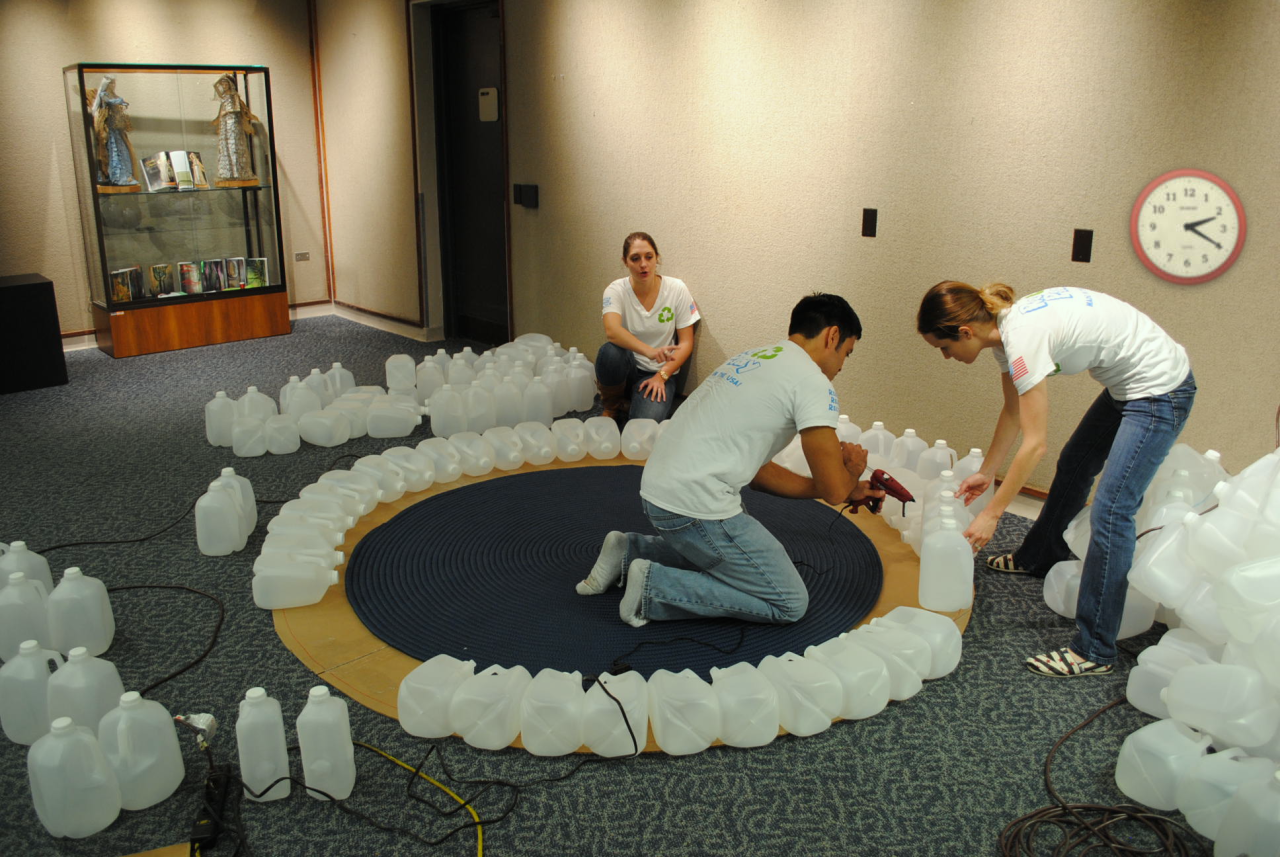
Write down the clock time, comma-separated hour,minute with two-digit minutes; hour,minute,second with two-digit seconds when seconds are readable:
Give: 2,20
